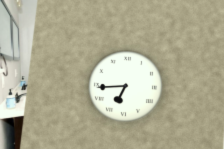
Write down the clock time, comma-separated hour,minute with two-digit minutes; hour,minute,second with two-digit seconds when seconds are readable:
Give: 6,44
